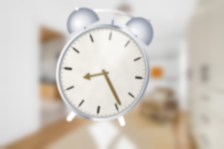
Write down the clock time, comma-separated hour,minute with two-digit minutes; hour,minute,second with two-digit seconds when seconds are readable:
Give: 8,24
